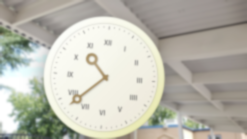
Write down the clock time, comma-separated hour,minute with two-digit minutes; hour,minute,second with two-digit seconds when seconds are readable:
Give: 10,38
